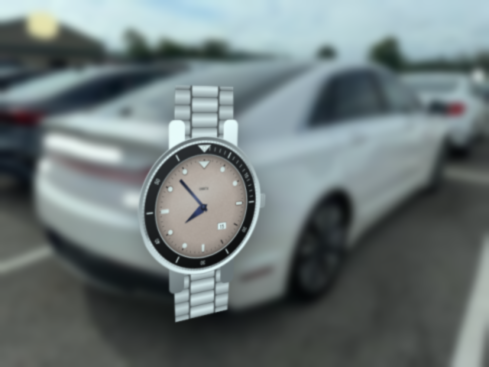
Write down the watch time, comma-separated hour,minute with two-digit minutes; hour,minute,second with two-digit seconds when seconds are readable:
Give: 7,53
